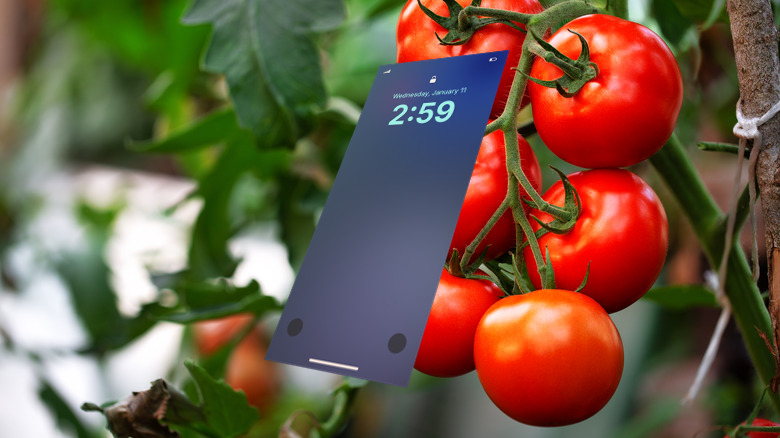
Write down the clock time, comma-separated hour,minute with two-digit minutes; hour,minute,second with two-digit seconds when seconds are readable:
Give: 2,59
